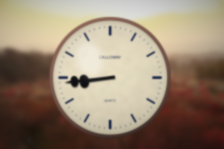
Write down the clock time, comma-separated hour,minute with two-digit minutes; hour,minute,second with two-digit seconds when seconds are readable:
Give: 8,44
